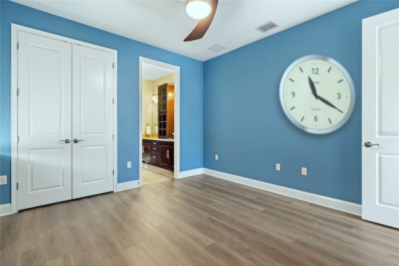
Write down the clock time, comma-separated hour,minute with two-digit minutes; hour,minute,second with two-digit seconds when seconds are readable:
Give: 11,20
